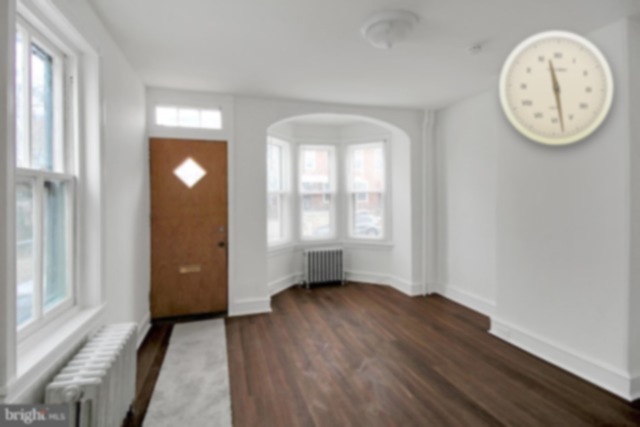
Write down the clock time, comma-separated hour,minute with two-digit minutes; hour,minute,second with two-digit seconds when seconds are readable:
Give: 11,28
